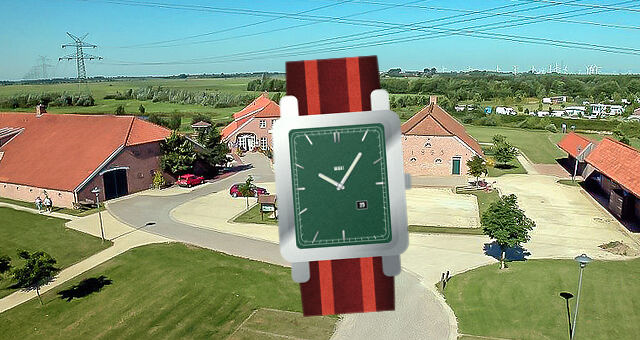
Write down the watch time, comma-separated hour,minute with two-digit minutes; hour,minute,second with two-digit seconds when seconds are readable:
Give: 10,06
